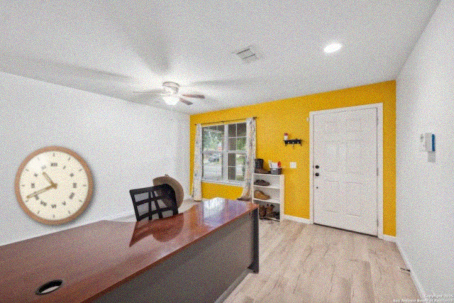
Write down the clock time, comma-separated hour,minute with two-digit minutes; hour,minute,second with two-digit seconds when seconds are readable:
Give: 10,41
